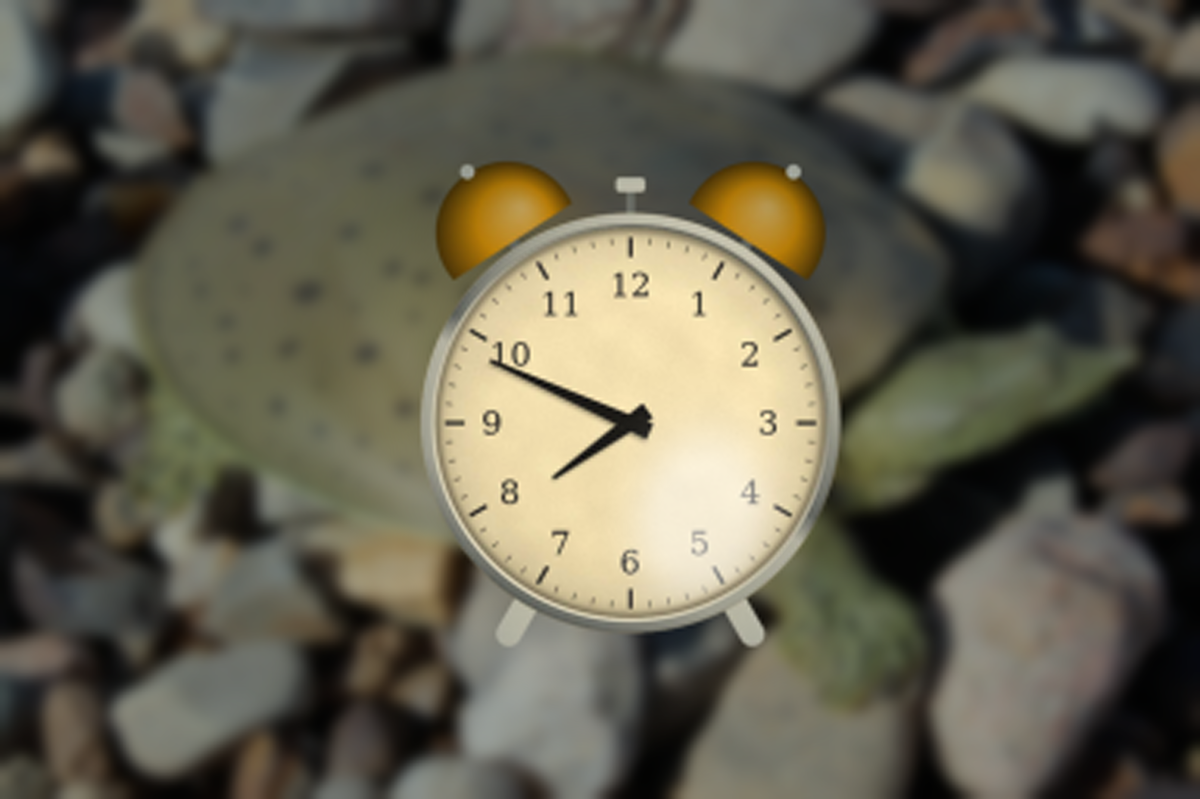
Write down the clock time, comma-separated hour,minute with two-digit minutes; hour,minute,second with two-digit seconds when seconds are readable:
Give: 7,49
